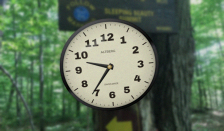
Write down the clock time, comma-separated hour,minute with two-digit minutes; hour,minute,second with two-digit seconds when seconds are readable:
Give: 9,36
